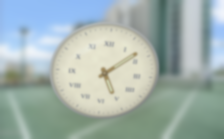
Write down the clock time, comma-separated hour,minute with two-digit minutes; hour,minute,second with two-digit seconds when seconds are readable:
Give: 5,08
